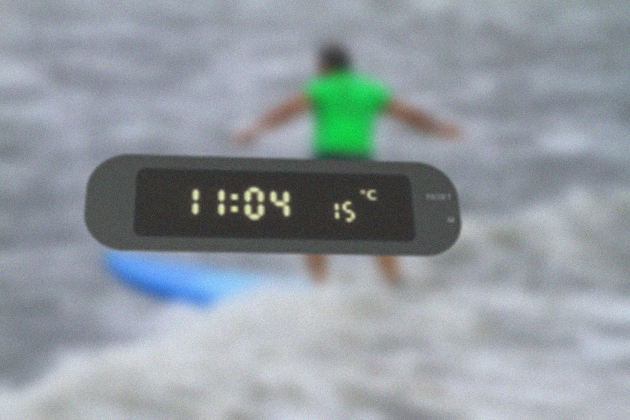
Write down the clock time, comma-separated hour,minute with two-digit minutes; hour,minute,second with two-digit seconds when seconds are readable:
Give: 11,04
